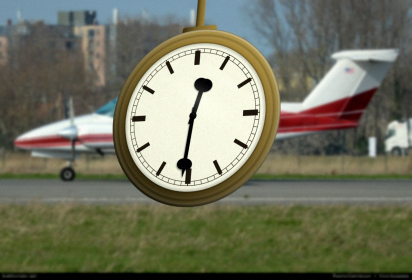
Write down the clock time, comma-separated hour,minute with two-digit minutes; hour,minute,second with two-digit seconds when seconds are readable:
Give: 12,31
